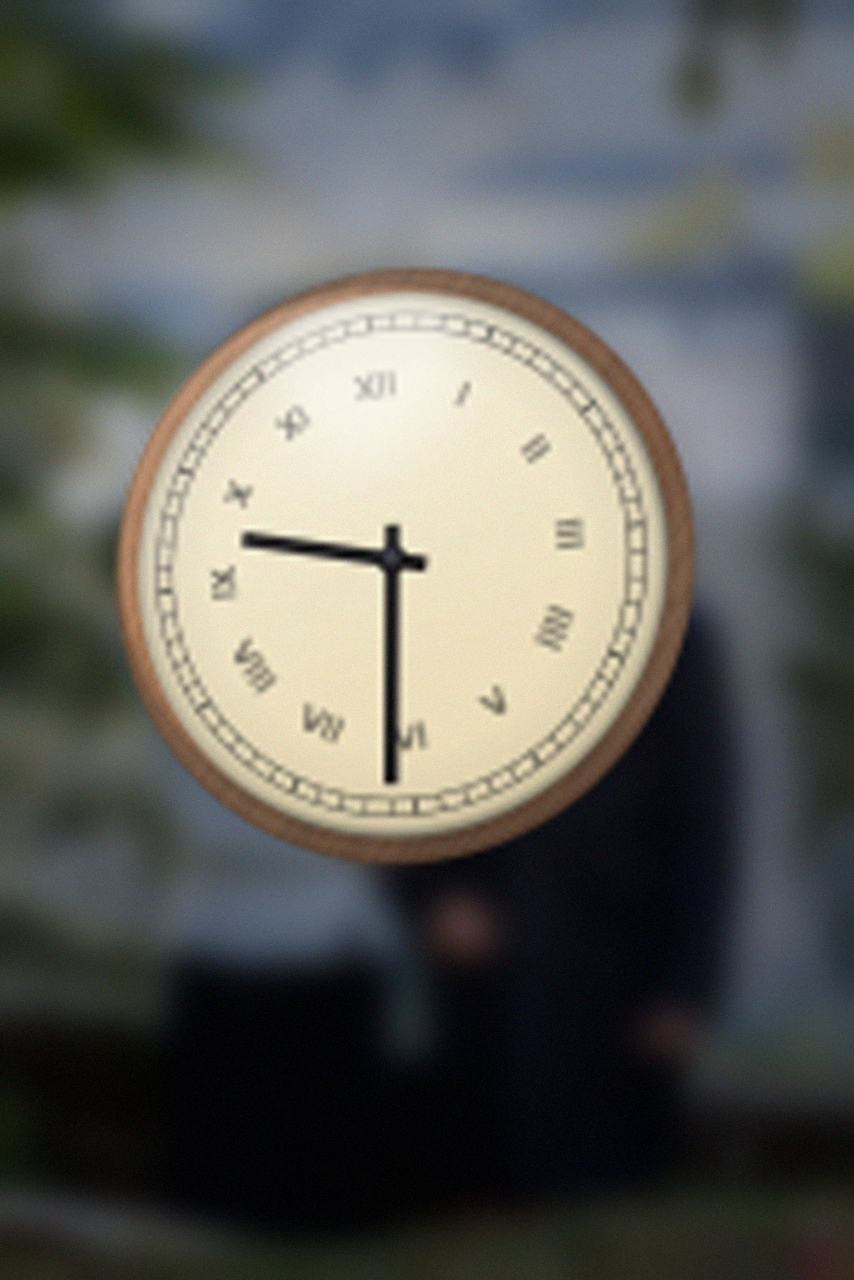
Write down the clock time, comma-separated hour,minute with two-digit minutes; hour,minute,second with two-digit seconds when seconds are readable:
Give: 9,31
